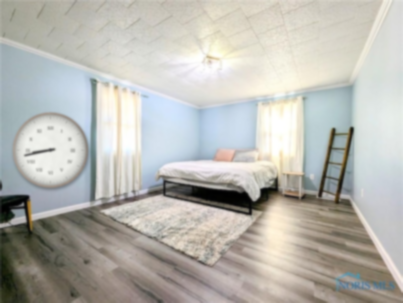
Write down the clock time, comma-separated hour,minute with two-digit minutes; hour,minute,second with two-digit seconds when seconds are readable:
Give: 8,43
